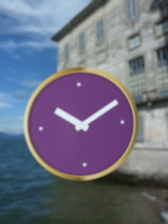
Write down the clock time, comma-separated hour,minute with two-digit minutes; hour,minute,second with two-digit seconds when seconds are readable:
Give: 10,10
